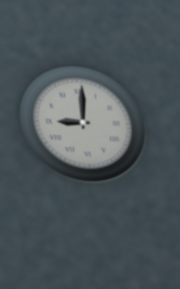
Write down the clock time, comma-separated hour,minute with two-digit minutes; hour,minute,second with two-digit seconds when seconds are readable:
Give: 9,01
